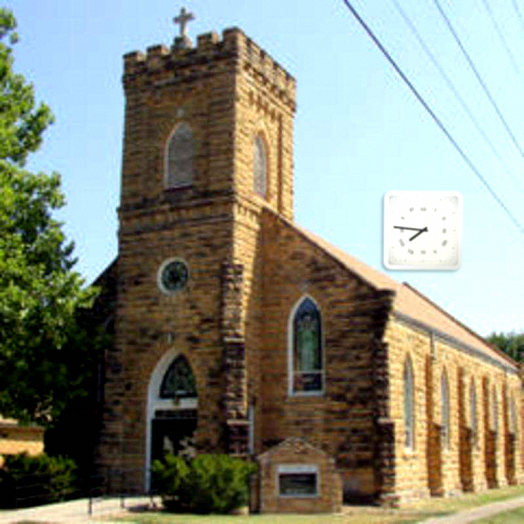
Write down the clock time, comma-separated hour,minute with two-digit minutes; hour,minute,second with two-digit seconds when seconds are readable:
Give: 7,46
